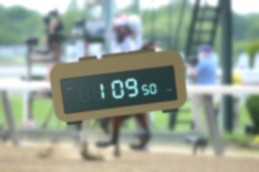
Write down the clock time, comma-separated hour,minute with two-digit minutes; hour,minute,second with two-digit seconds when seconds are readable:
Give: 1,09
